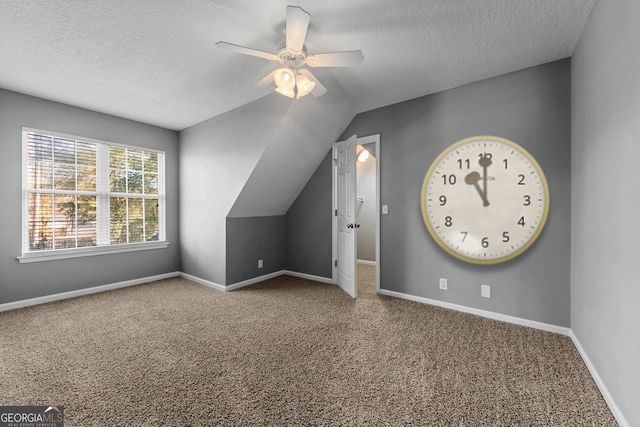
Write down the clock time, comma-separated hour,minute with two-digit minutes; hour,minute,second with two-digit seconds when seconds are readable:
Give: 11,00
